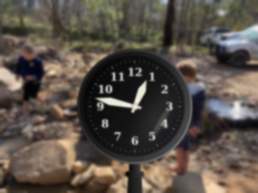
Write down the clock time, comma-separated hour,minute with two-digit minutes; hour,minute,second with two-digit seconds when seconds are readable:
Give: 12,47
